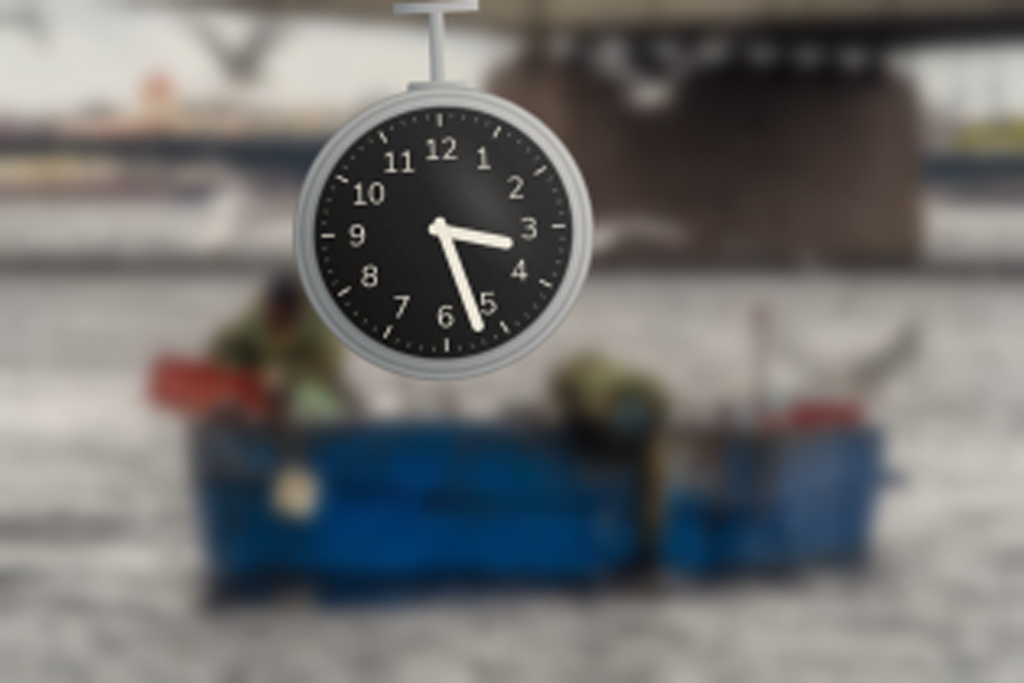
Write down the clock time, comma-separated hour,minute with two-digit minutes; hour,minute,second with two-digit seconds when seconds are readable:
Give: 3,27
